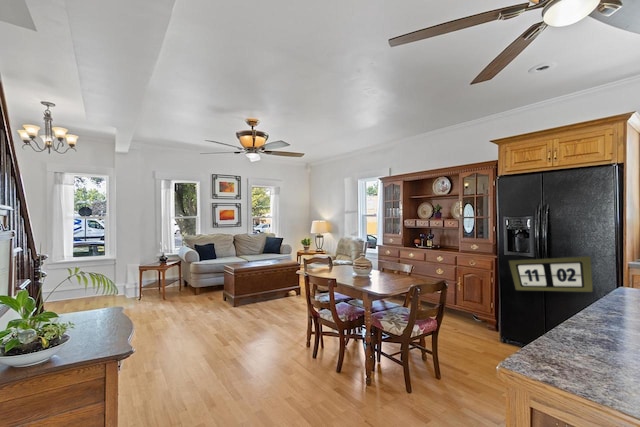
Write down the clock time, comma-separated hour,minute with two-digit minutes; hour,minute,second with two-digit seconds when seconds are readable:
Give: 11,02
